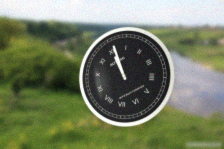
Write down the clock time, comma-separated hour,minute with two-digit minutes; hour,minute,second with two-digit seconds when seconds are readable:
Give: 12,01
